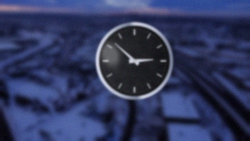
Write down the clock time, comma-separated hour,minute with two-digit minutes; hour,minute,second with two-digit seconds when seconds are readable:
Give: 2,52
